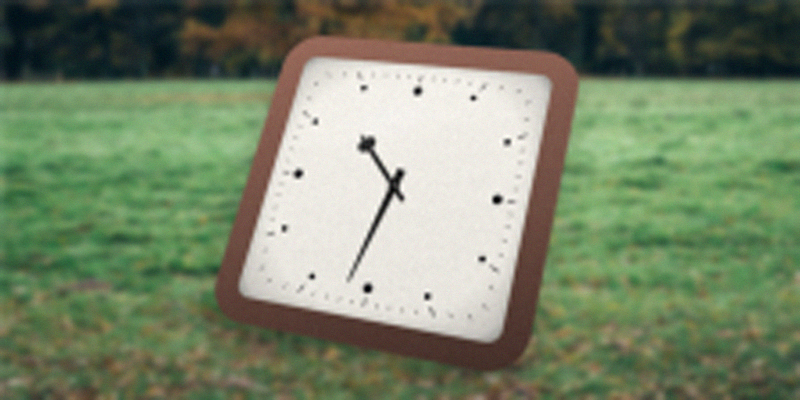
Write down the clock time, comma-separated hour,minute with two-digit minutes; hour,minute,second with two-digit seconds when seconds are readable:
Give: 10,32
